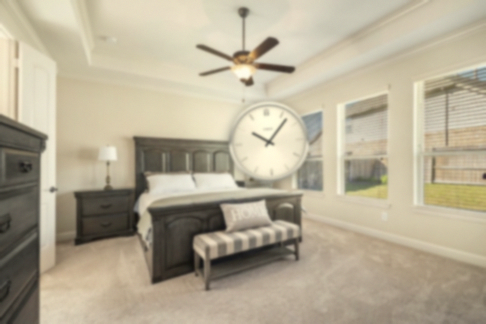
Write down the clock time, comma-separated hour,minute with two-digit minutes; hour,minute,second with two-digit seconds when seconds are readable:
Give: 10,07
